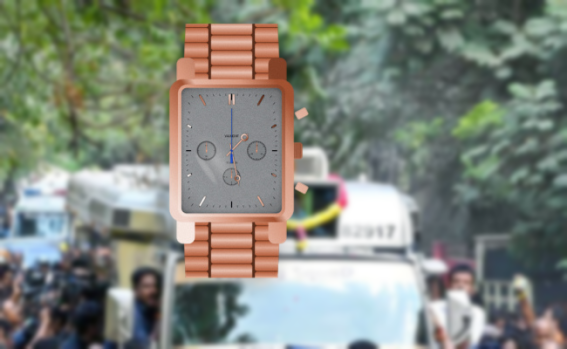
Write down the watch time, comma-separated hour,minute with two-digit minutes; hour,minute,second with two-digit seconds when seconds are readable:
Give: 1,28
